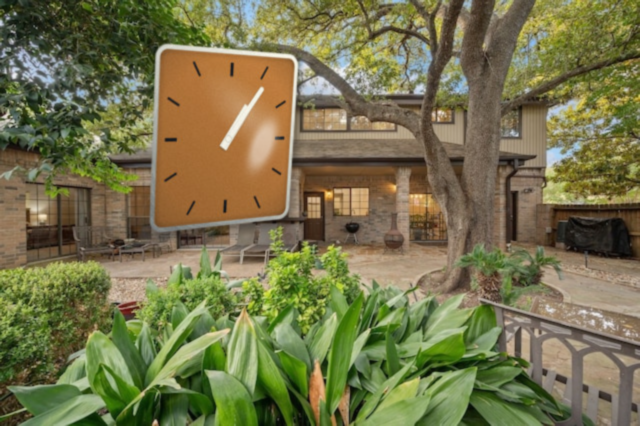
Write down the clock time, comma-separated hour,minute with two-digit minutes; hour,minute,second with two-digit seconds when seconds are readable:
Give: 1,06
